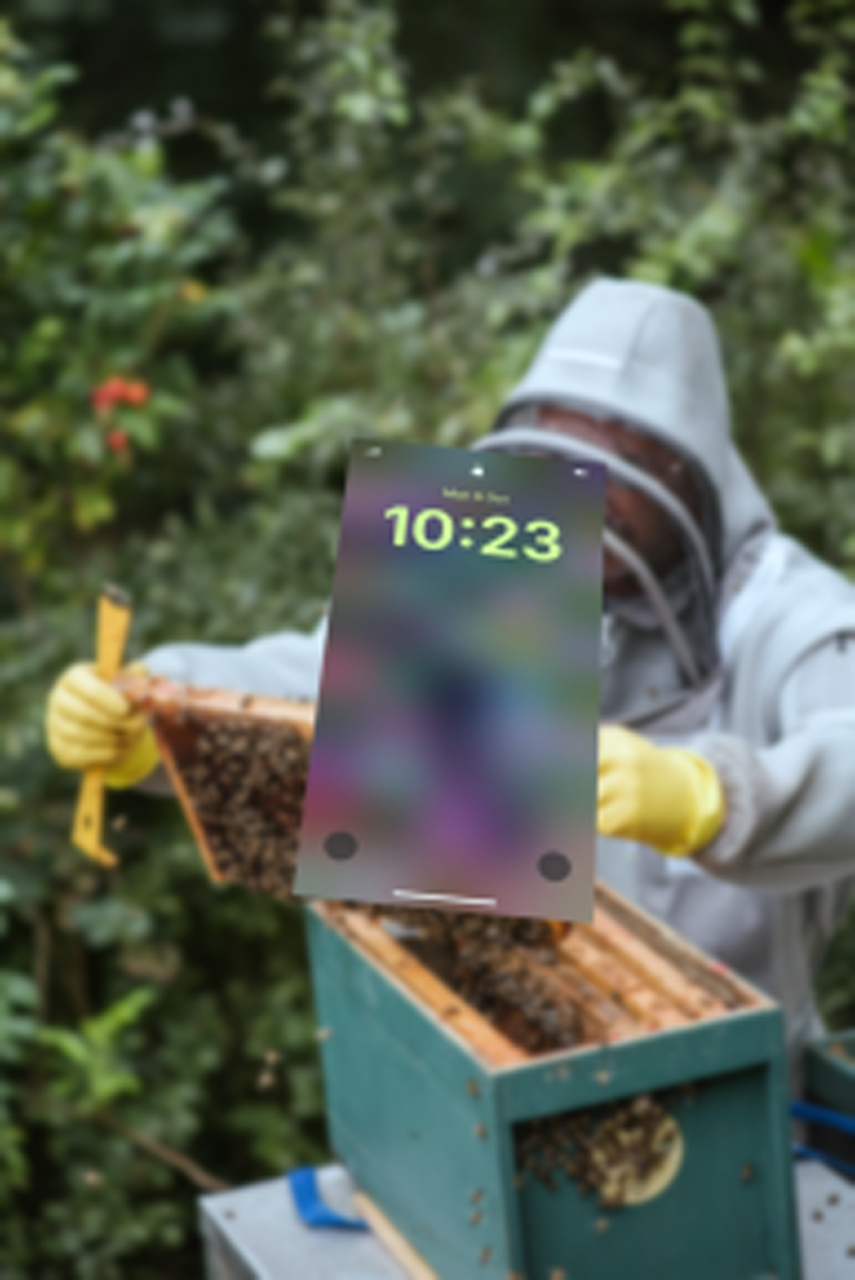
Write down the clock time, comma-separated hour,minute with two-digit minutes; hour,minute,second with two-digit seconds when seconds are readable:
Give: 10,23
